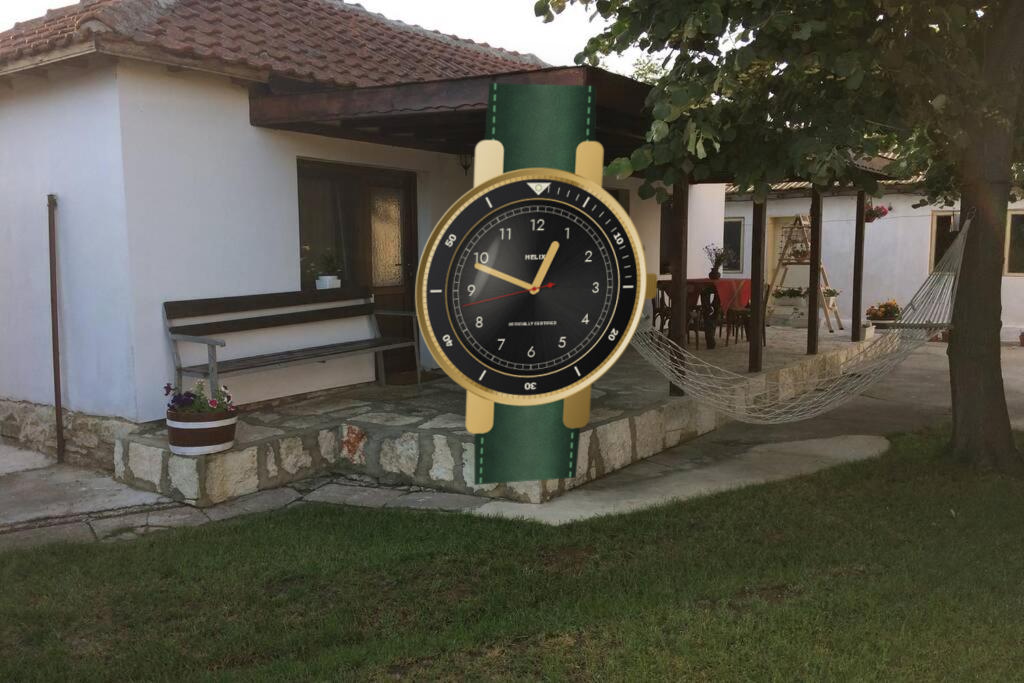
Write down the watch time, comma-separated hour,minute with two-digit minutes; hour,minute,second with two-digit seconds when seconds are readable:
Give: 12,48,43
